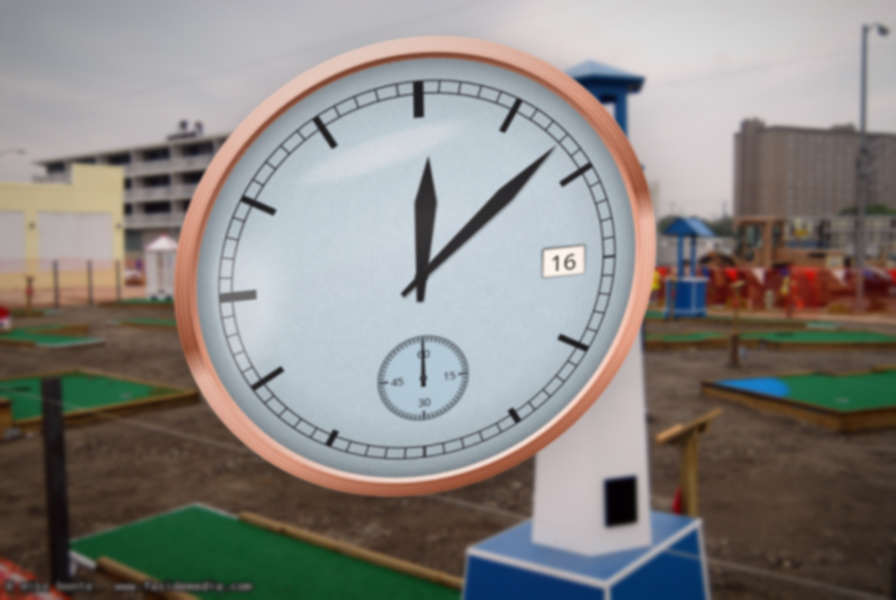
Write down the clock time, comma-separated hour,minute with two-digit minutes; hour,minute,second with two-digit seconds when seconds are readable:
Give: 12,08
